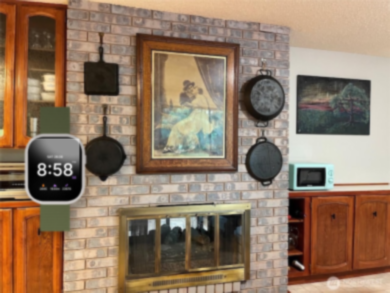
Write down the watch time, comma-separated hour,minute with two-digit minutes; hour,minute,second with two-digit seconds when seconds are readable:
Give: 8,58
